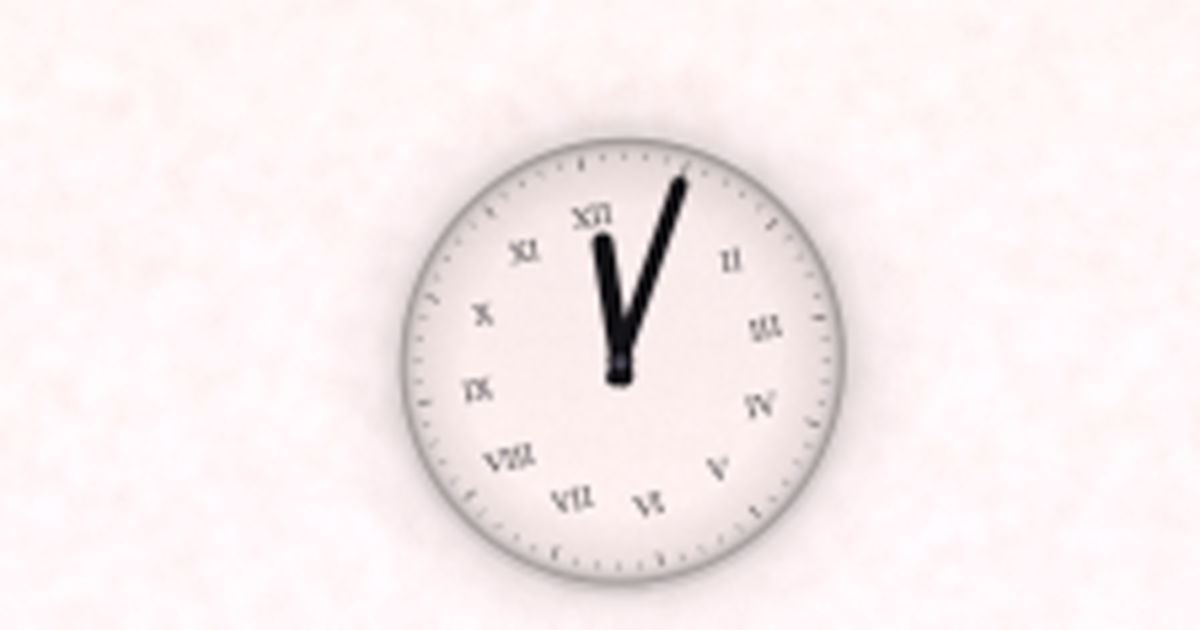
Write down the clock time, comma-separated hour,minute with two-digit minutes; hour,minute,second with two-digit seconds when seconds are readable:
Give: 12,05
